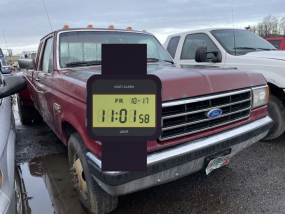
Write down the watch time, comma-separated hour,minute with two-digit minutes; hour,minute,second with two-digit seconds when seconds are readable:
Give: 11,01,58
